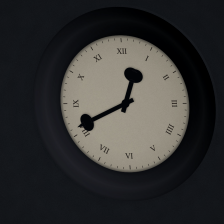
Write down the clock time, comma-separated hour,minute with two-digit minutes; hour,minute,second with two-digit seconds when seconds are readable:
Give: 12,41
